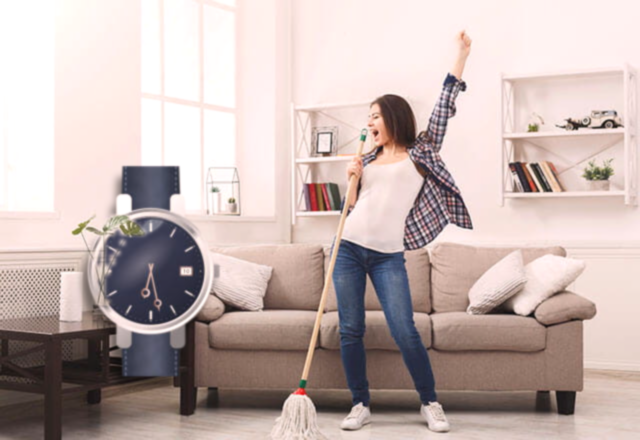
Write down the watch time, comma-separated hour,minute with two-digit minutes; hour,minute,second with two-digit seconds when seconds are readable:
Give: 6,28
